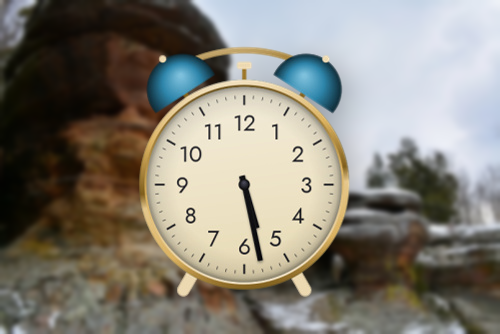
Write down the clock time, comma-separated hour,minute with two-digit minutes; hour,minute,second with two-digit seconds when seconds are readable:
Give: 5,28
